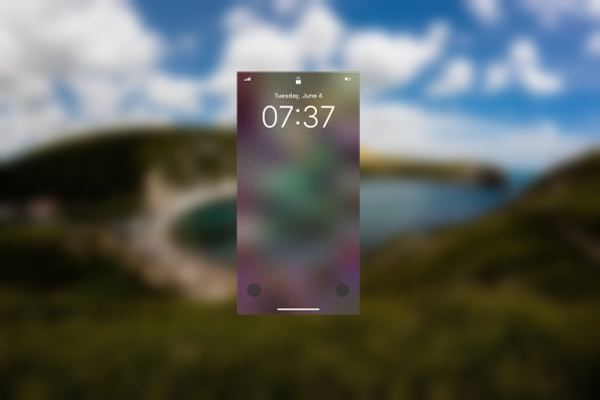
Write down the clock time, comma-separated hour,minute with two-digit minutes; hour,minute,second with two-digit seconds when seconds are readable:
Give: 7,37
